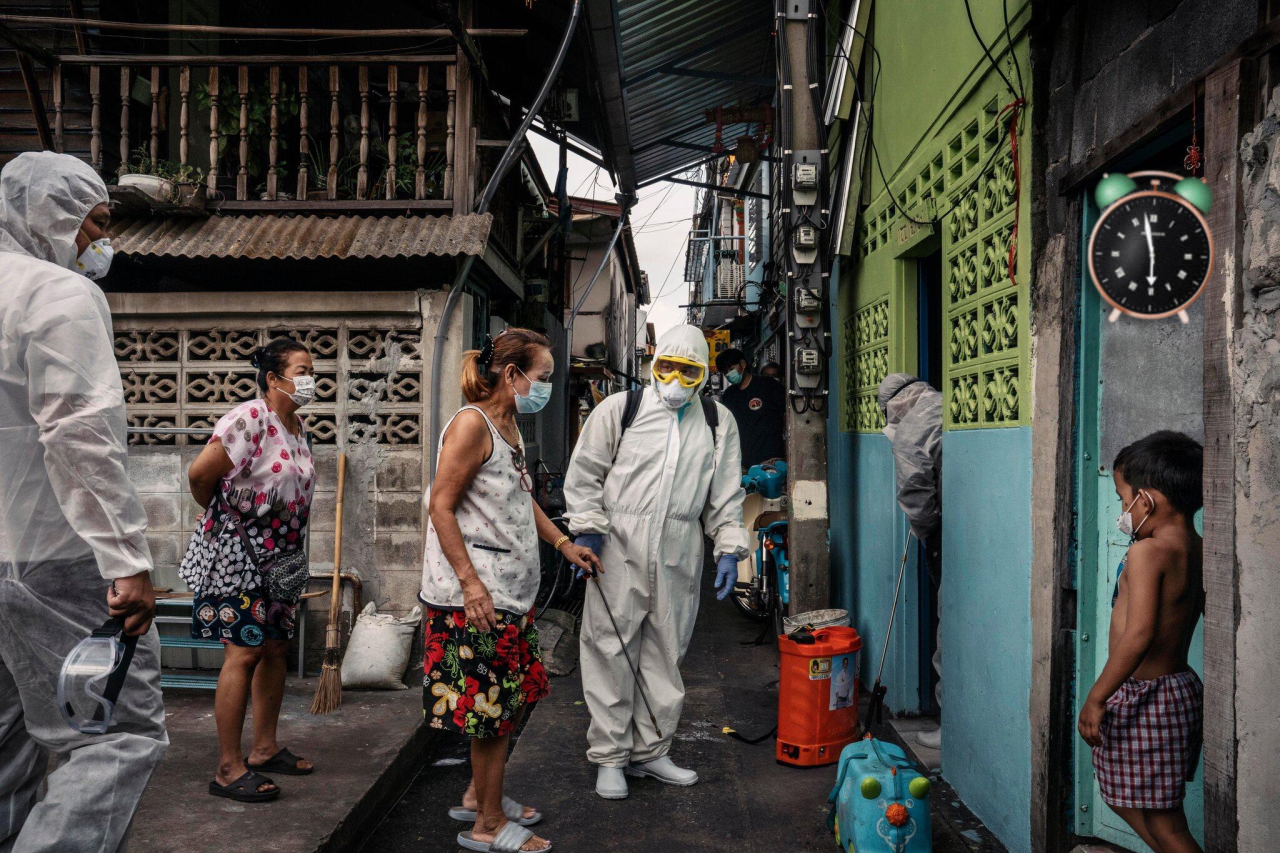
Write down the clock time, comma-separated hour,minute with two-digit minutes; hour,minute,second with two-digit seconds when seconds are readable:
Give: 5,58
